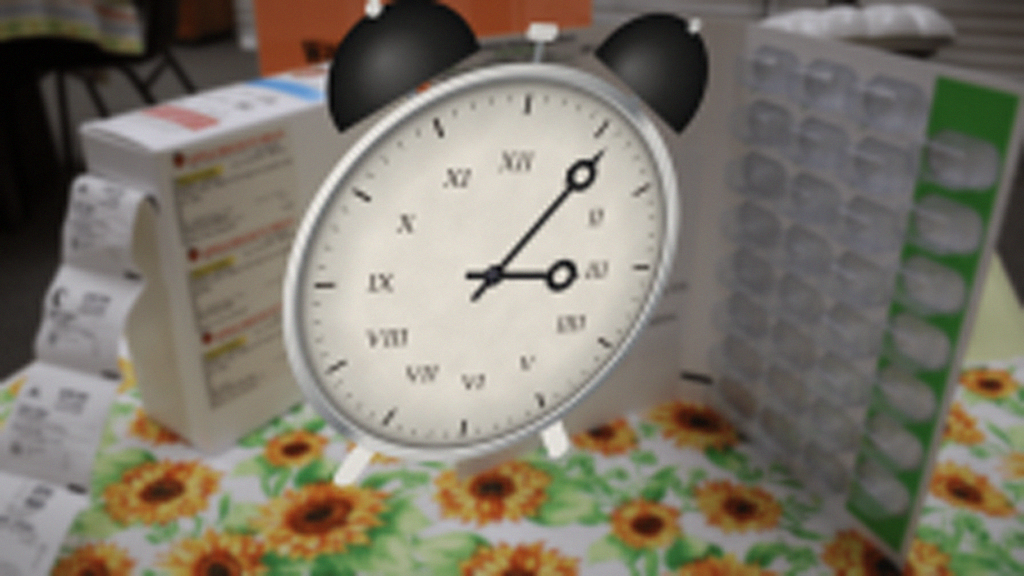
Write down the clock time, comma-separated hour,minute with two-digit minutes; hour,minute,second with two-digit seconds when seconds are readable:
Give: 3,06
